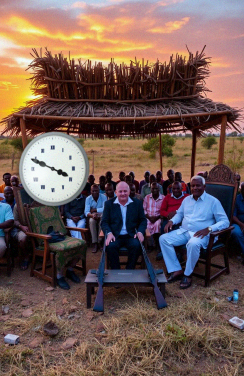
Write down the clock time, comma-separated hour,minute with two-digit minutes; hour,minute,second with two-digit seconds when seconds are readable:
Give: 3,49
